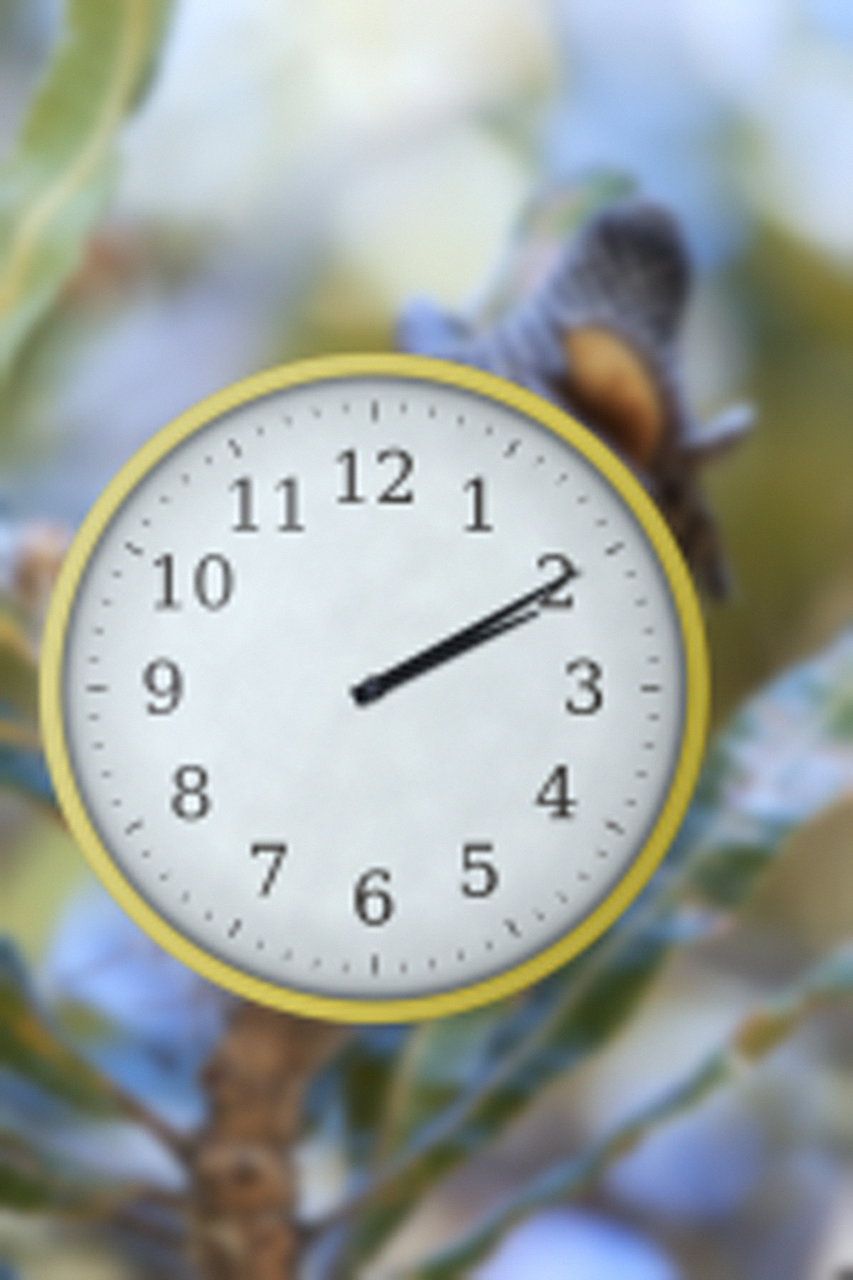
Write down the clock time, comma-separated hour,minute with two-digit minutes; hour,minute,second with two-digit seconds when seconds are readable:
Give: 2,10
